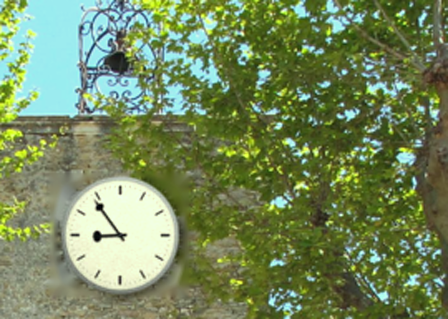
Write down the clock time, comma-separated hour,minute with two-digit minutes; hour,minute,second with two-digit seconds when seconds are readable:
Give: 8,54
